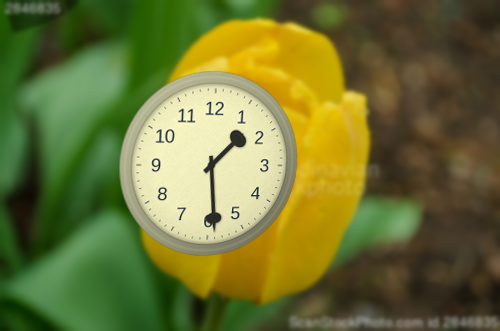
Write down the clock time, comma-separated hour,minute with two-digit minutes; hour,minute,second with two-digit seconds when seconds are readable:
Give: 1,29
